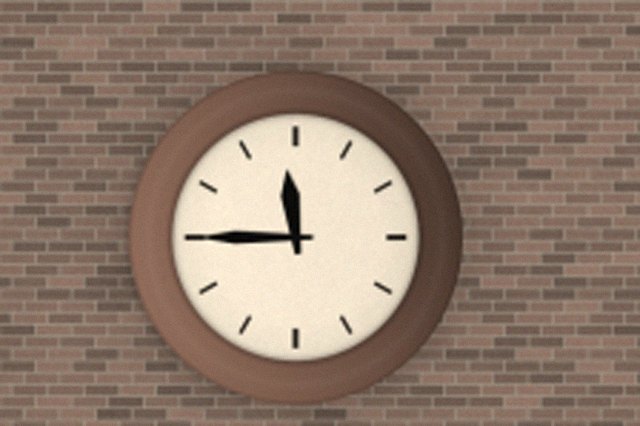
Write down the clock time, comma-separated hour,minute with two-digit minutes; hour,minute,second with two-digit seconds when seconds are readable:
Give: 11,45
